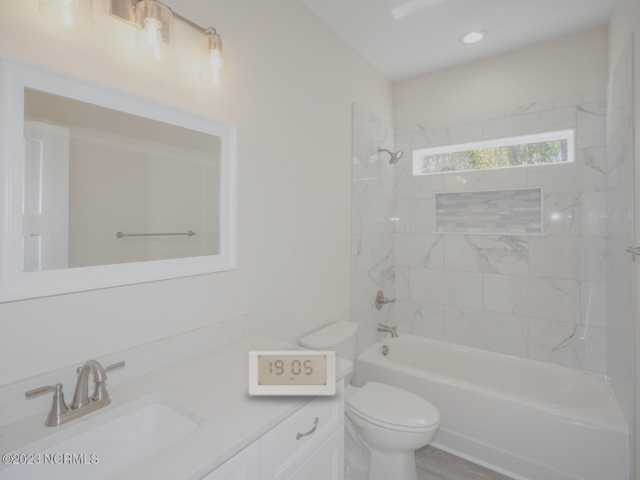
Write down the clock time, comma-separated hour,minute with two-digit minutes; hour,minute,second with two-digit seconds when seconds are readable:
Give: 19,05
